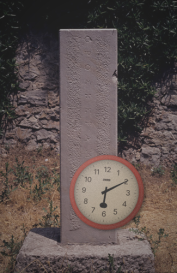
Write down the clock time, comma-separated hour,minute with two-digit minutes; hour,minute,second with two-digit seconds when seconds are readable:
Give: 6,10
